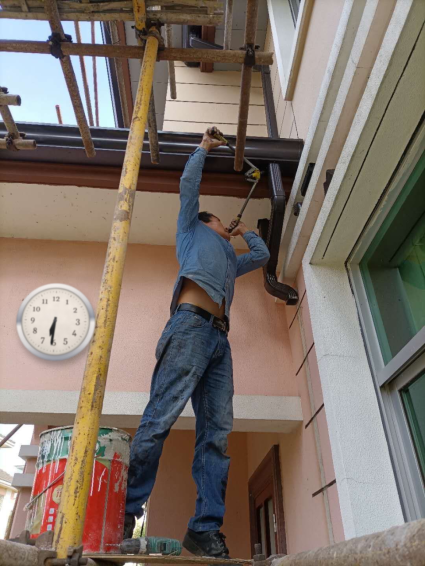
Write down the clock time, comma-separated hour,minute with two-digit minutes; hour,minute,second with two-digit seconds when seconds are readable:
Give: 6,31
